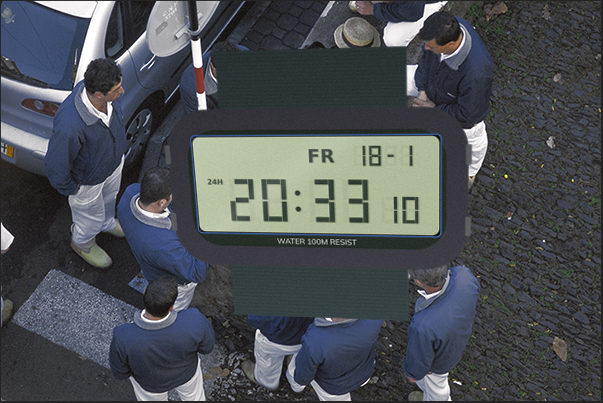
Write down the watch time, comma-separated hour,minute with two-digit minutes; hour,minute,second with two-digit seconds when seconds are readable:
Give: 20,33,10
